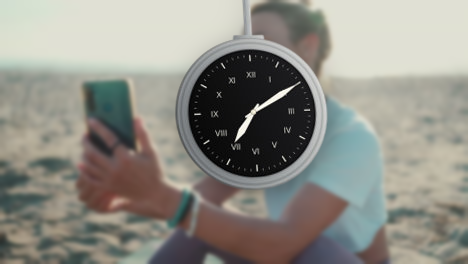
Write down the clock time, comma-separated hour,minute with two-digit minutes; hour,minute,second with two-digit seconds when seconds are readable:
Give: 7,10
